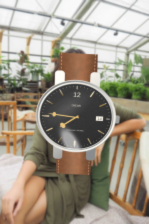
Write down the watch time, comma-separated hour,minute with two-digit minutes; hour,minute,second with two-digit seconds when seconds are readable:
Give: 7,46
